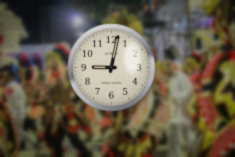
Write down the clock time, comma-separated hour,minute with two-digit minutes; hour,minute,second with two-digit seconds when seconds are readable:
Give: 9,02
